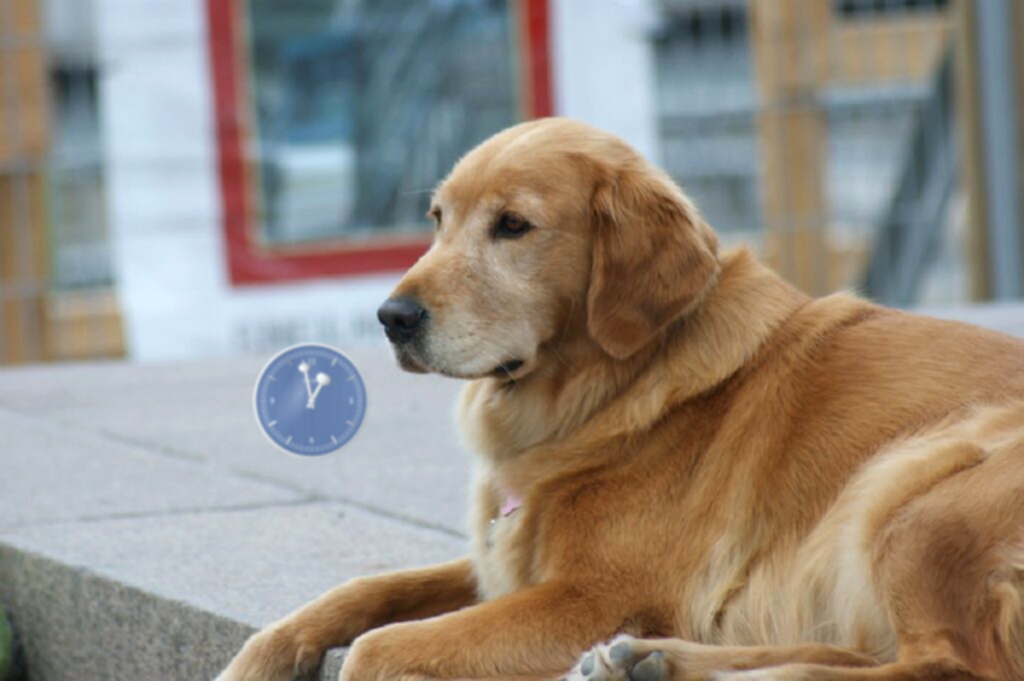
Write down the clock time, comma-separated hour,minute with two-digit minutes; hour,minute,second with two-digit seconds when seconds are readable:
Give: 12,58
